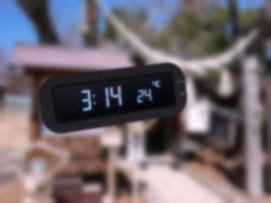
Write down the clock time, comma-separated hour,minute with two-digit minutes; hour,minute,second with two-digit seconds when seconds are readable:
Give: 3,14
